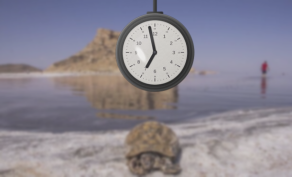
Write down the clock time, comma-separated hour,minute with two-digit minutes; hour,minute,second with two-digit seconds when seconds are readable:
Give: 6,58
